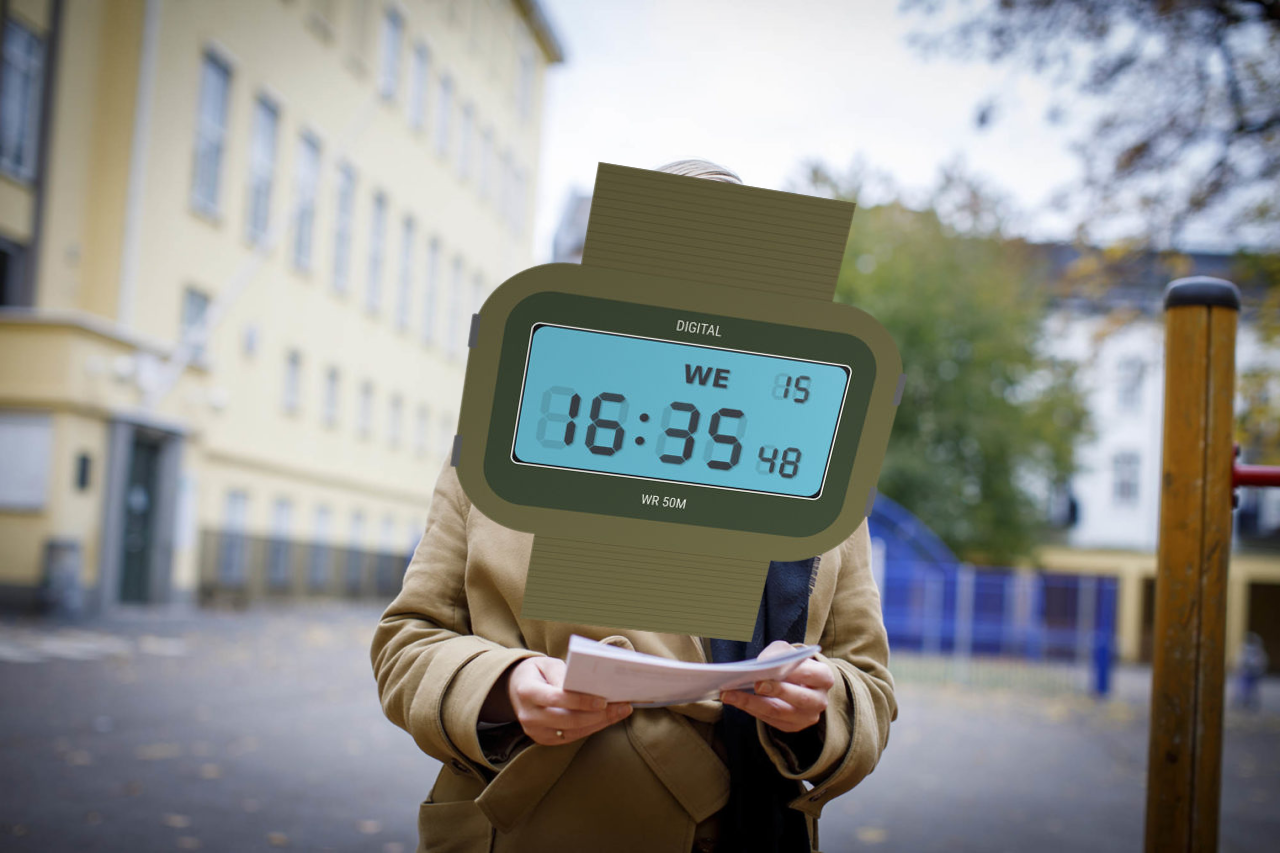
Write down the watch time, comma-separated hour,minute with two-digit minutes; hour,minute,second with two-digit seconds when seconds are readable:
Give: 16,35,48
